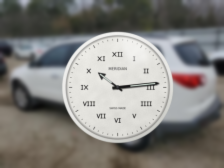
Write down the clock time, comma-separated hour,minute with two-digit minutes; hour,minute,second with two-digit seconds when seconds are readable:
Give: 10,14
